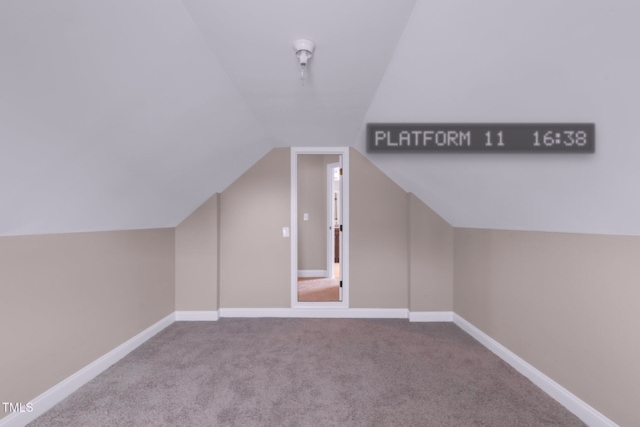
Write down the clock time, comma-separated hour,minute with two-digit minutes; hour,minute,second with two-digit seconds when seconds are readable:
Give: 16,38
